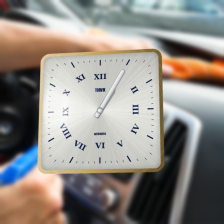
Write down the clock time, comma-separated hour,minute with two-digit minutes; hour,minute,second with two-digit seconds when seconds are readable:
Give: 1,05
